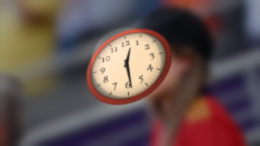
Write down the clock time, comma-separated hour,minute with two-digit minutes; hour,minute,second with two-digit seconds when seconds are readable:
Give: 12,29
